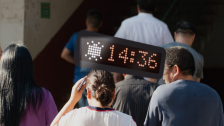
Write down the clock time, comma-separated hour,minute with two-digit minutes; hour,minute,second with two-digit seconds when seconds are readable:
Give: 14,36
